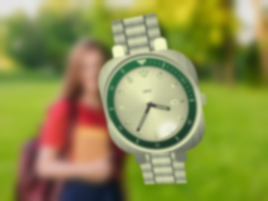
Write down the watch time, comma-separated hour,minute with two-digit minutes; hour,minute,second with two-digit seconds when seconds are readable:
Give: 3,36
